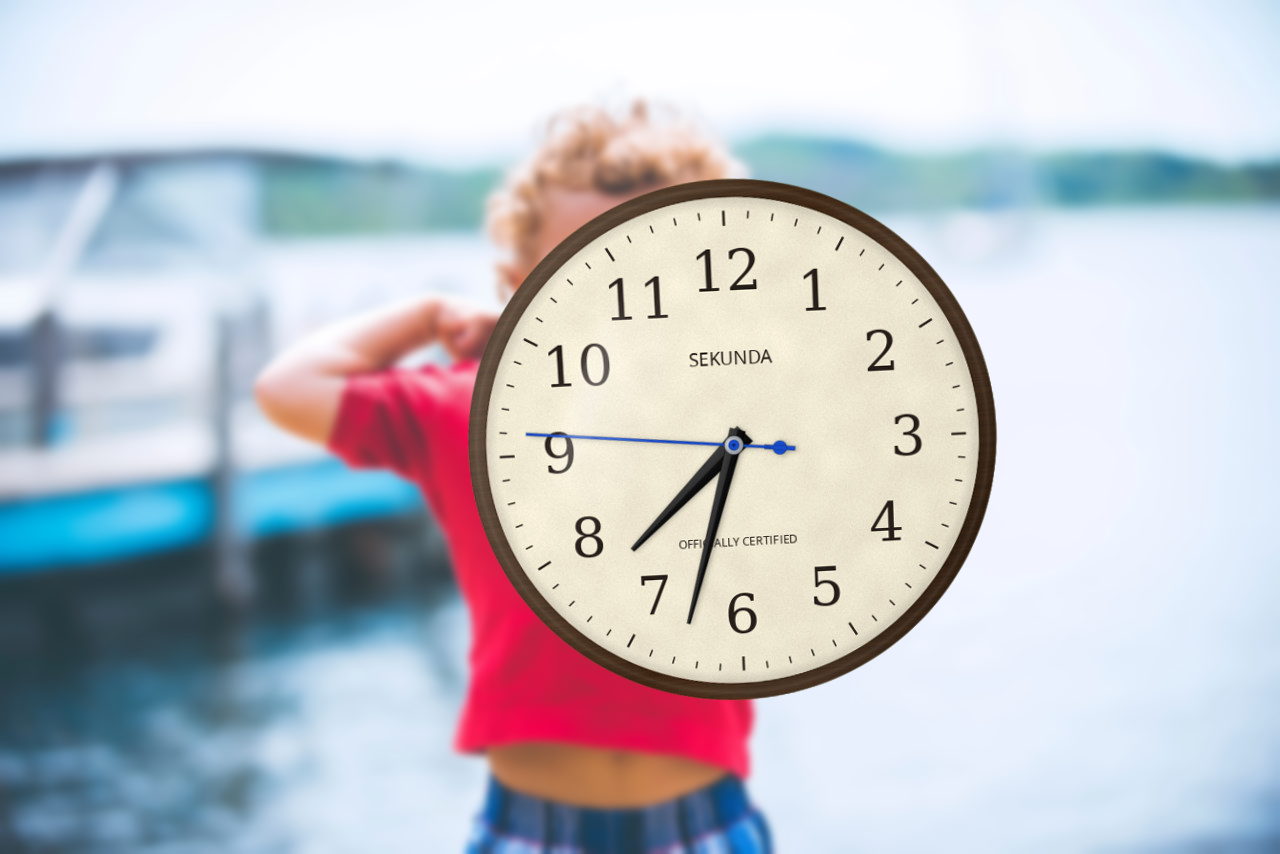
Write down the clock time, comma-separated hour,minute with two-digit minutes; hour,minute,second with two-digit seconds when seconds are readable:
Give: 7,32,46
